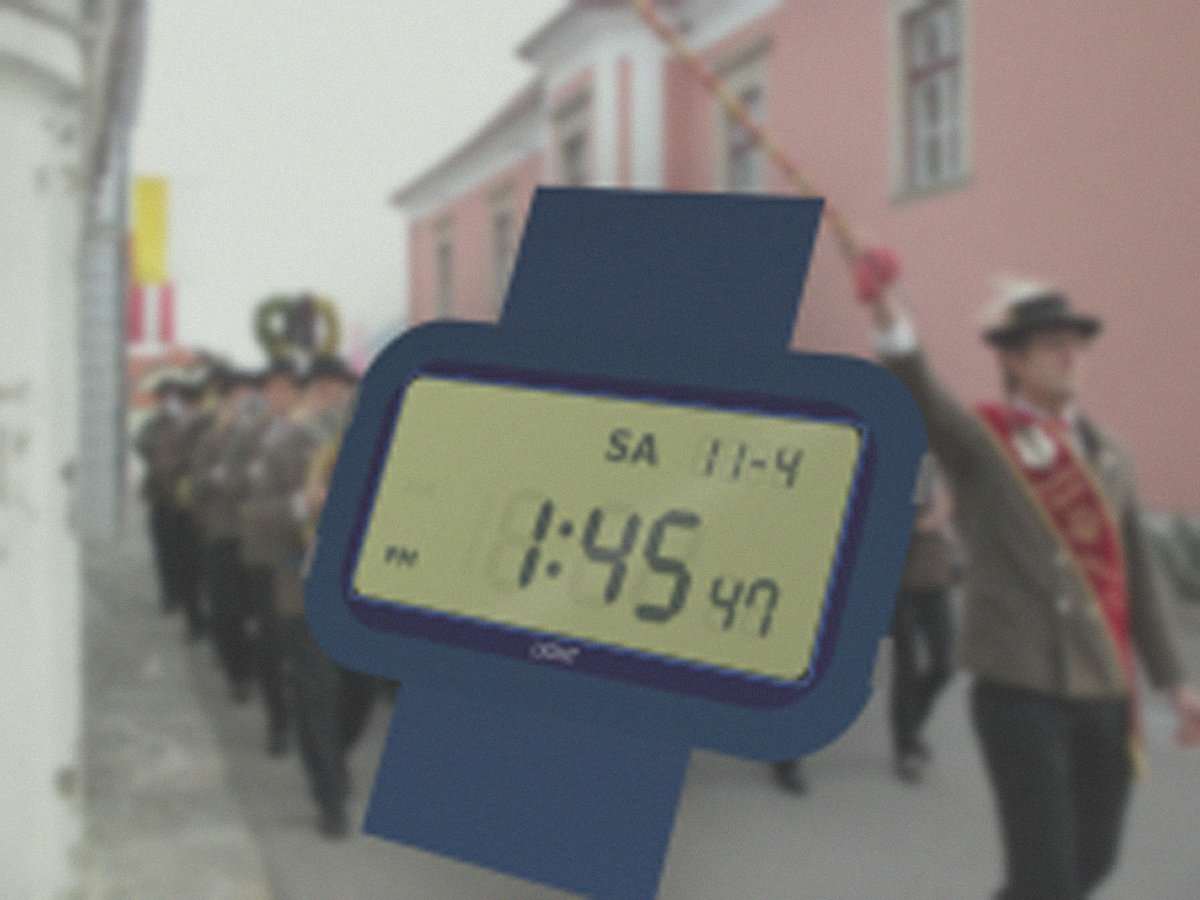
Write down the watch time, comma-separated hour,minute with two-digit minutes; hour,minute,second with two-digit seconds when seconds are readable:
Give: 1,45,47
